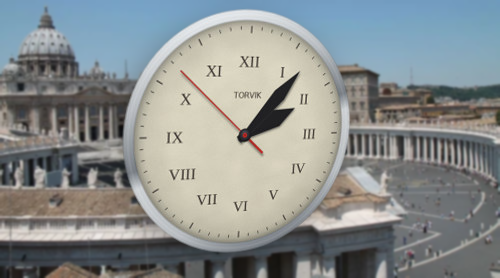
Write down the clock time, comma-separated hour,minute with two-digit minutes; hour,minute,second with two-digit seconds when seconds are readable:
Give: 2,06,52
